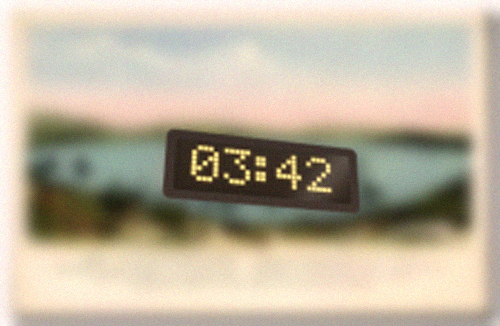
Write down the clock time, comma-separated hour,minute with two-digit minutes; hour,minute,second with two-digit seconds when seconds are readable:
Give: 3,42
